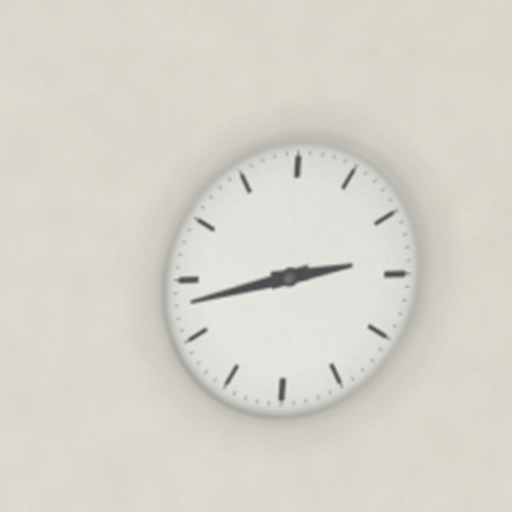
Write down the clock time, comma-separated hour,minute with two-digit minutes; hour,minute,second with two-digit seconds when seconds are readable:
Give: 2,43
